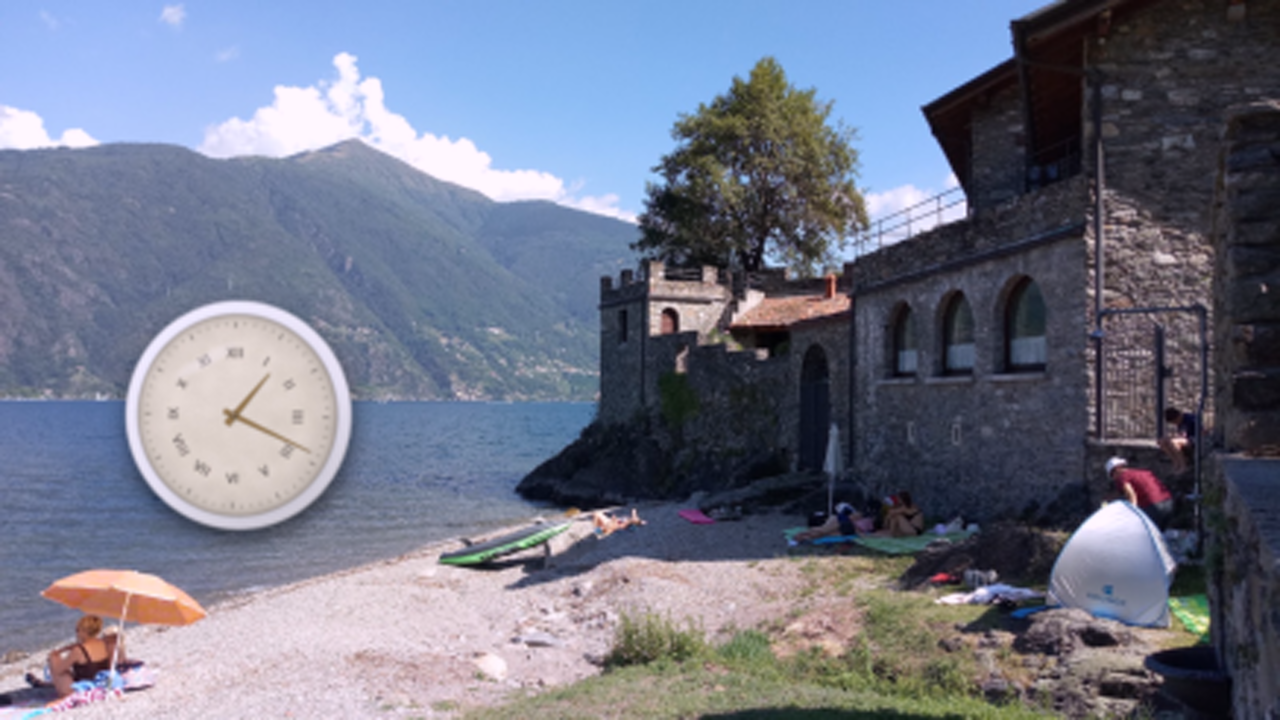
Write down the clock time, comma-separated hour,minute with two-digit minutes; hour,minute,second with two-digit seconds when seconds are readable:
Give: 1,19
